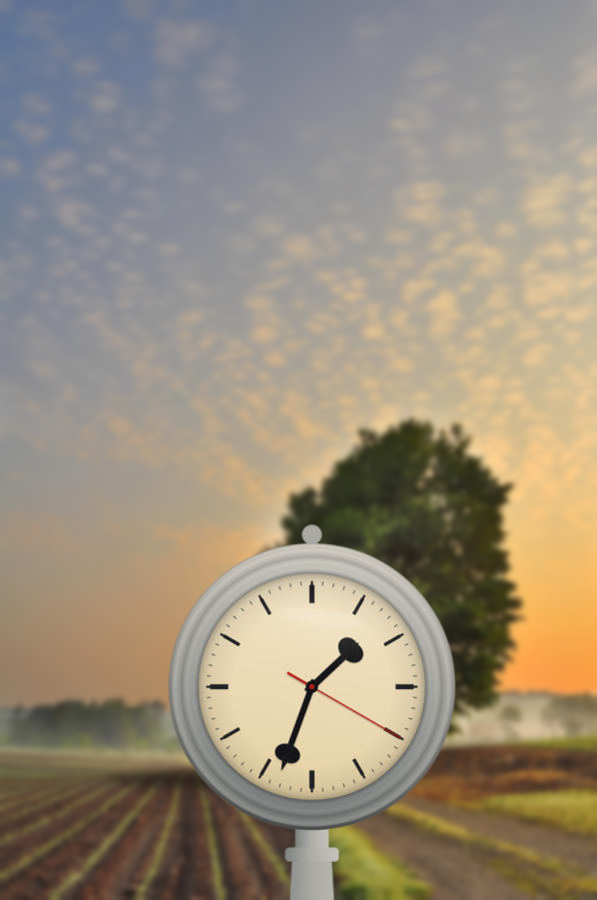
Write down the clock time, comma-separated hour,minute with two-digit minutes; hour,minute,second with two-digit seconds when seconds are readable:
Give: 1,33,20
